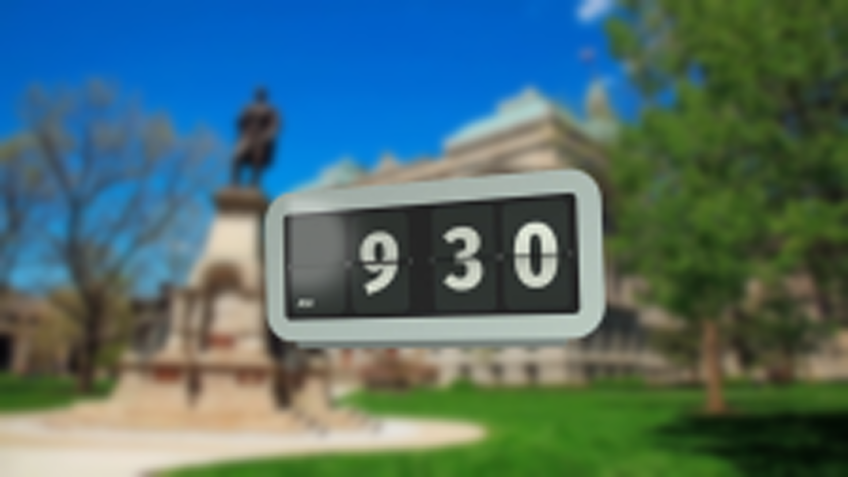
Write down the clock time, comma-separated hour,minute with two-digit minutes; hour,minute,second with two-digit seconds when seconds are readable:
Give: 9,30
